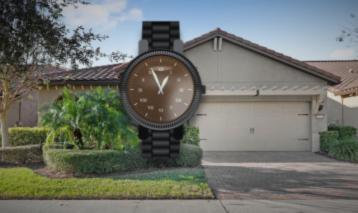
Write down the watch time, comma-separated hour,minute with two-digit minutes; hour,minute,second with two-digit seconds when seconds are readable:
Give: 12,56
